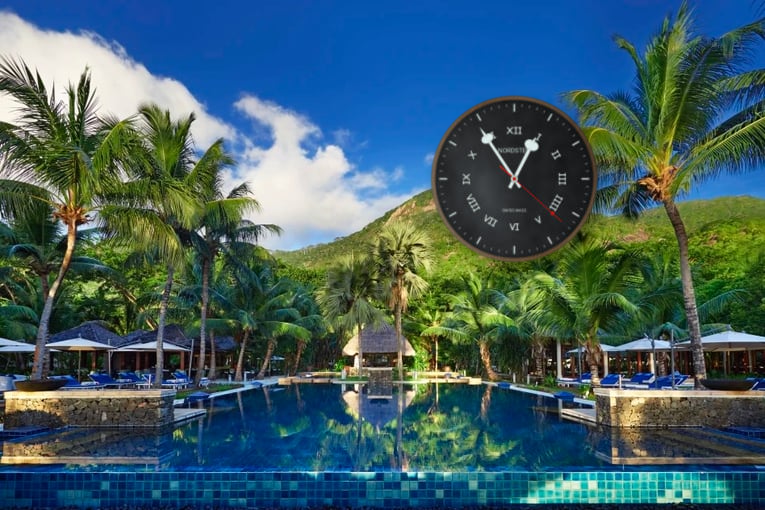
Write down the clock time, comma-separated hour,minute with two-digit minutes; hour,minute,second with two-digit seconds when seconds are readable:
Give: 12,54,22
